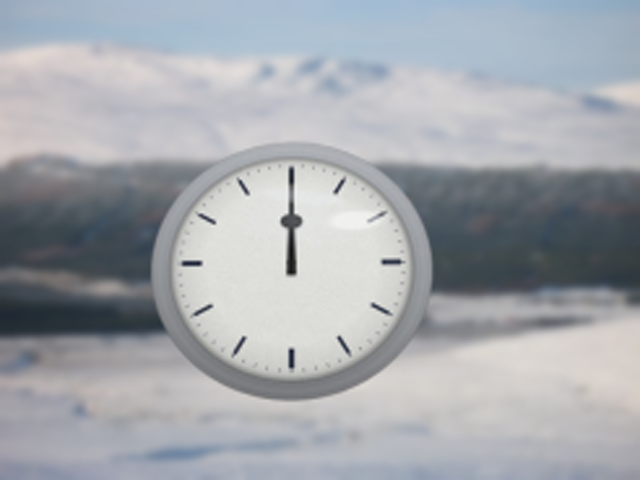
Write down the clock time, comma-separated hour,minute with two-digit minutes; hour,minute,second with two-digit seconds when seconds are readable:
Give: 12,00
